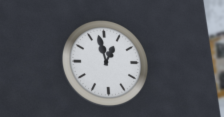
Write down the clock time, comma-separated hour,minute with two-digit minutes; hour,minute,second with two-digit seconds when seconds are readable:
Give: 12,58
